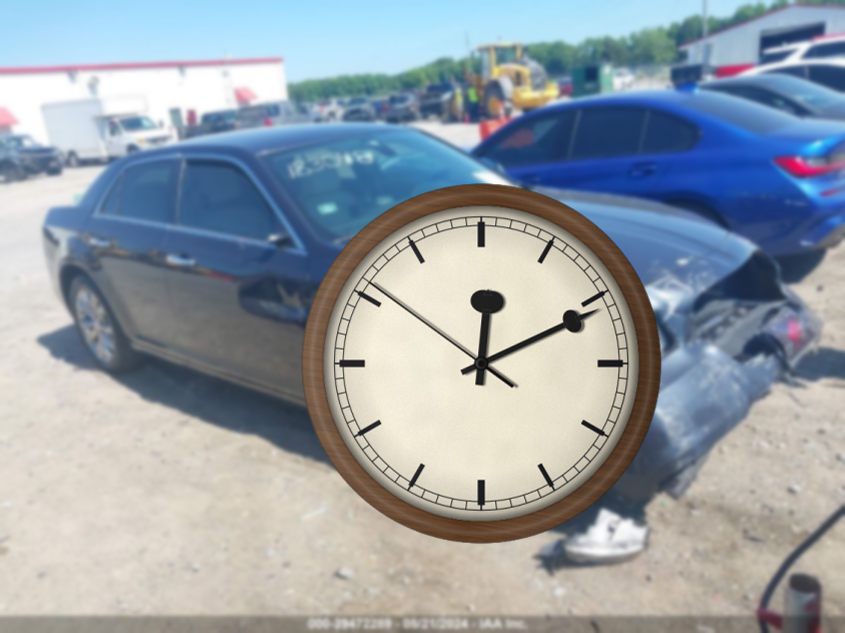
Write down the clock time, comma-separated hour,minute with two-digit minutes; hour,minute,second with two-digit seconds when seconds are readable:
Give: 12,10,51
